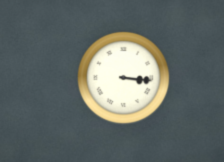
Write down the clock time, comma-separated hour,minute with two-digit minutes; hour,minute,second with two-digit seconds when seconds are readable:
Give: 3,16
